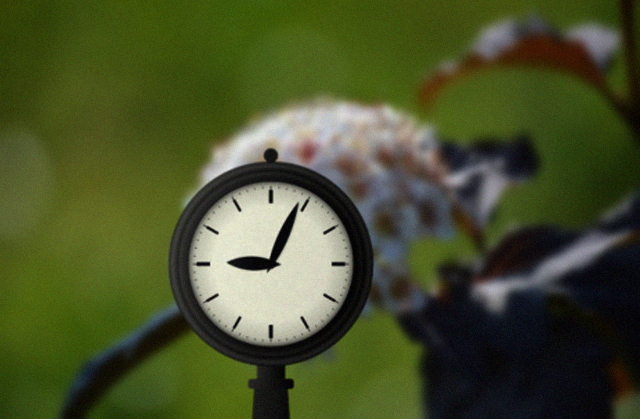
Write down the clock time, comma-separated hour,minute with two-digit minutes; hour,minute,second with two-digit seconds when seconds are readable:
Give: 9,04
